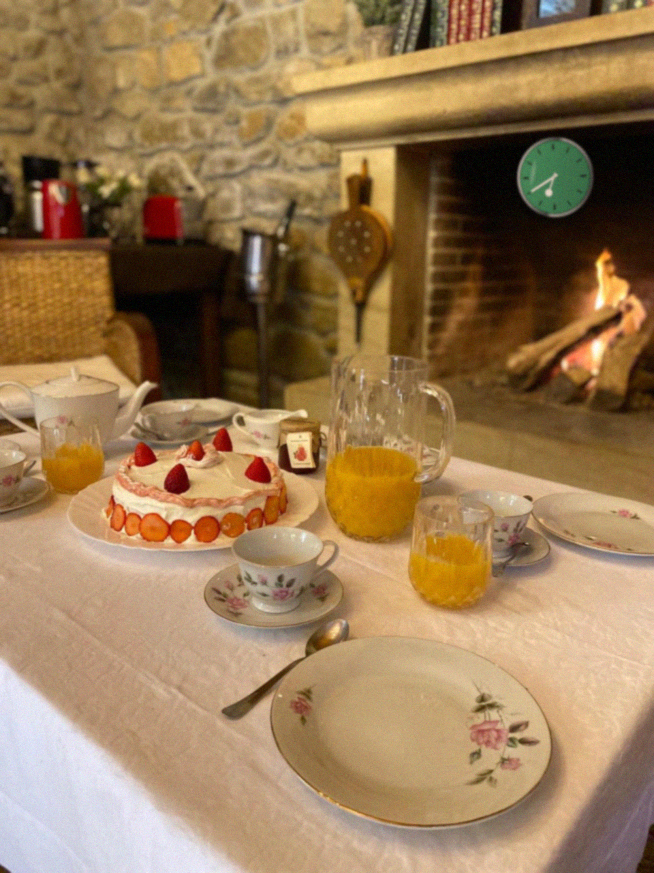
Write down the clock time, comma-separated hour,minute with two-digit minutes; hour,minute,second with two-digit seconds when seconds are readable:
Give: 6,40
